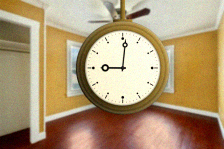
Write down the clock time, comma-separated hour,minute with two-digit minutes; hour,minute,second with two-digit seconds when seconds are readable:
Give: 9,01
